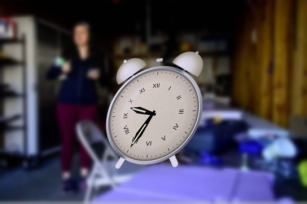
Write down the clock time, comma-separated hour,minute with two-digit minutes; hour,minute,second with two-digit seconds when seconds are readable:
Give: 9,35
